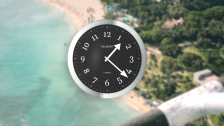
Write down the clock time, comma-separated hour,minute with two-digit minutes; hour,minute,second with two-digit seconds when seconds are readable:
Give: 1,22
